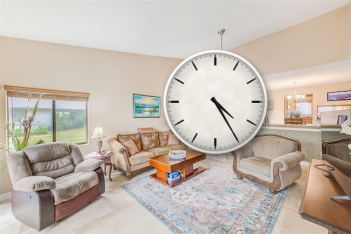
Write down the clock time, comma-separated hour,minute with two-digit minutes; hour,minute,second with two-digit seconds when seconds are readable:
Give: 4,25
